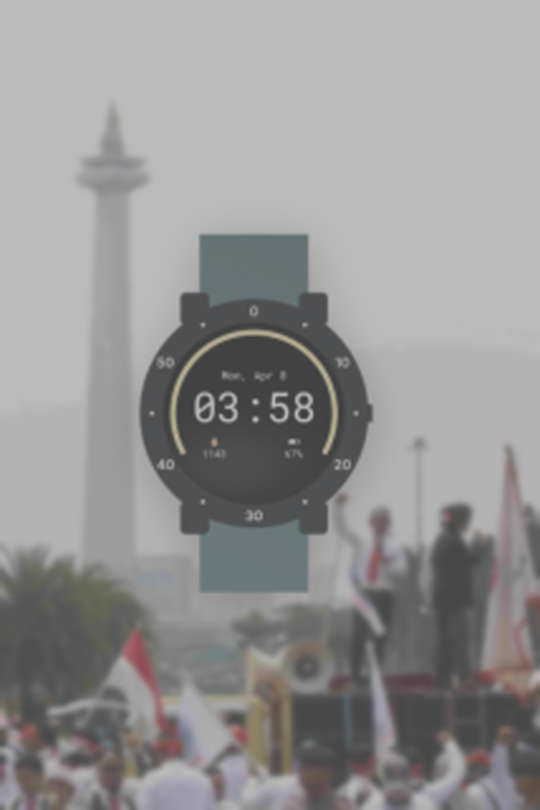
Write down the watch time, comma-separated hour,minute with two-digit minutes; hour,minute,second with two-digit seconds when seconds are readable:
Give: 3,58
